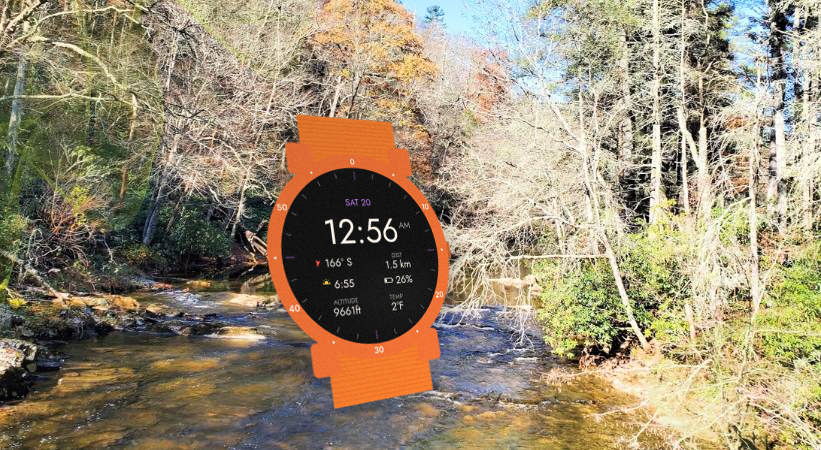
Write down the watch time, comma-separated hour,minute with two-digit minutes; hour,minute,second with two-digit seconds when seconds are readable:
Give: 12,56
